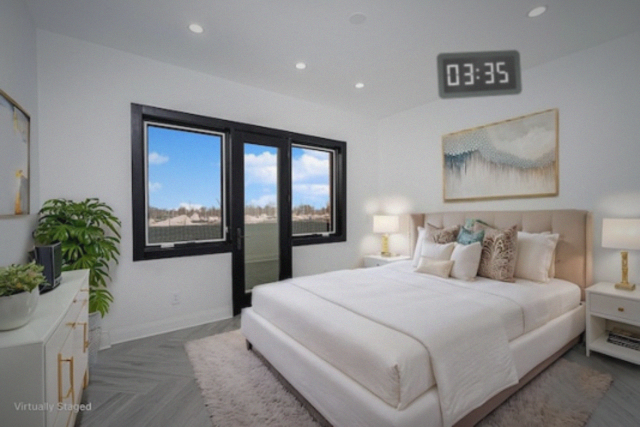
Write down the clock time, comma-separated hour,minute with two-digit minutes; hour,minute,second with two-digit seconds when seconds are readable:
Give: 3,35
